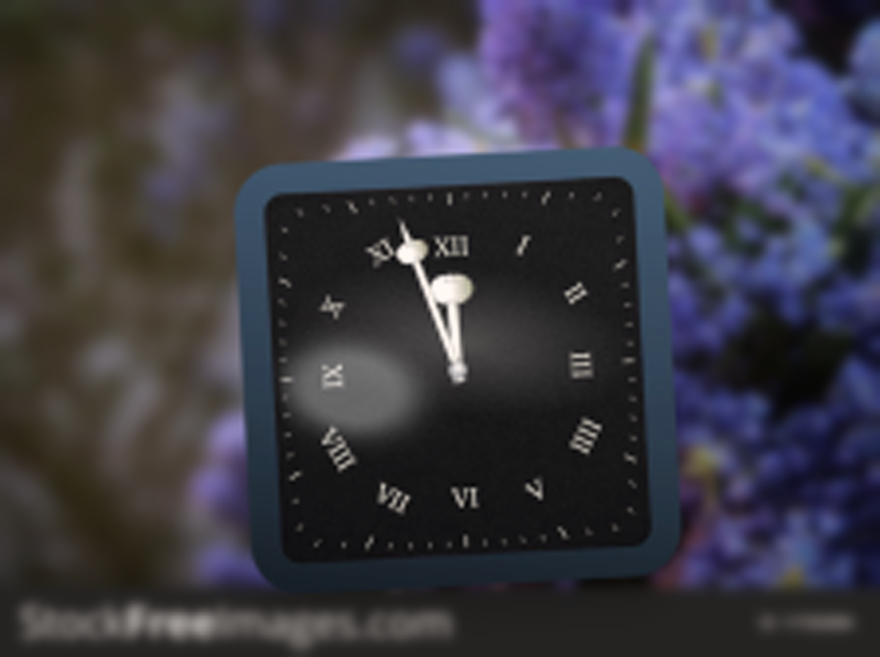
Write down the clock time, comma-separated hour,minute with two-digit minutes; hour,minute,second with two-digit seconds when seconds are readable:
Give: 11,57
